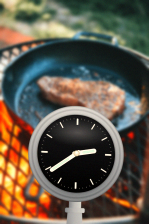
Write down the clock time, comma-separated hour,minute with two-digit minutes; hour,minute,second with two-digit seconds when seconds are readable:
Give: 2,39
